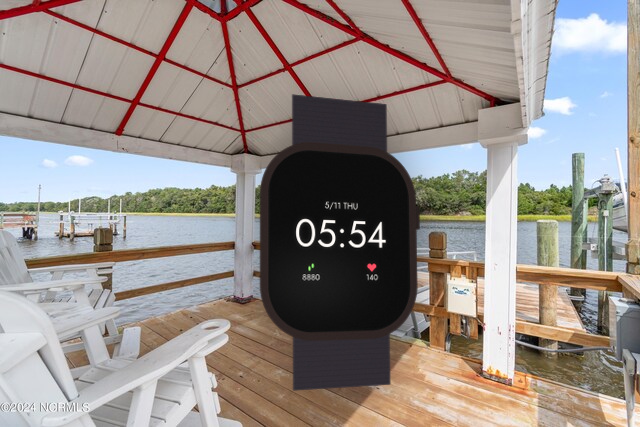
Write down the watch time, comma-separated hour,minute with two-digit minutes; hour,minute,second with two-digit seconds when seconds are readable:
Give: 5,54
